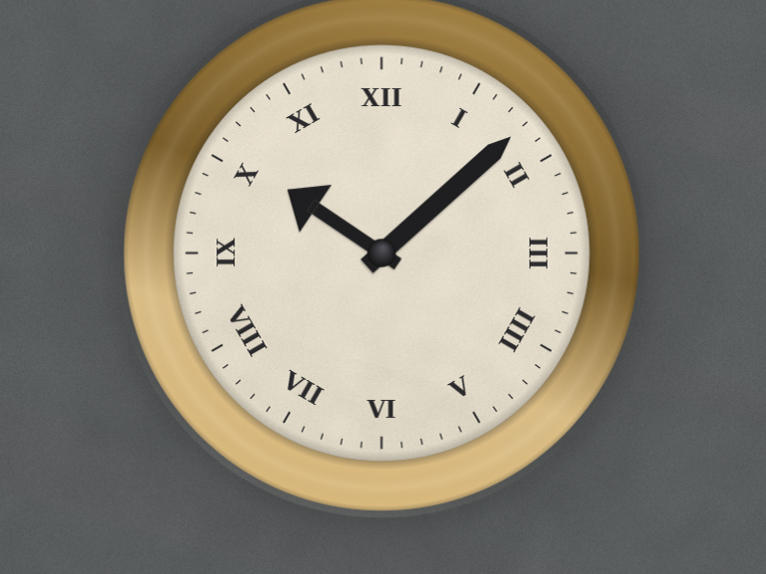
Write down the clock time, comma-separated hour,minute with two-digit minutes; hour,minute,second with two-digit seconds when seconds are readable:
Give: 10,08
